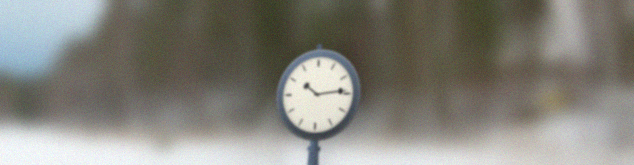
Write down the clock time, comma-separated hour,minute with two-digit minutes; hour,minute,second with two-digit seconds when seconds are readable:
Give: 10,14
